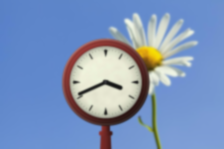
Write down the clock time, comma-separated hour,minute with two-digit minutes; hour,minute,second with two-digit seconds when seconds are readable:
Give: 3,41
